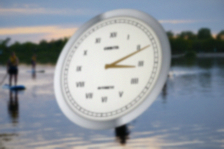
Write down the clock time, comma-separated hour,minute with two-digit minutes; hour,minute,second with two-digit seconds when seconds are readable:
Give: 3,11
